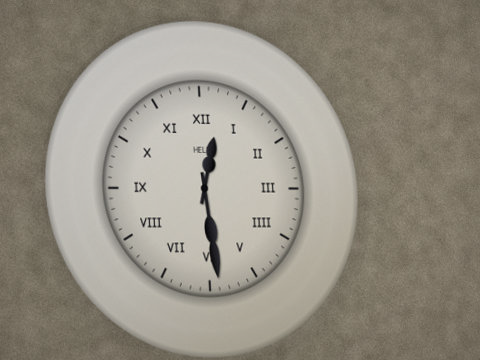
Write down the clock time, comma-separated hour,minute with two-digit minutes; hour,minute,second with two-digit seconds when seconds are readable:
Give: 12,29
